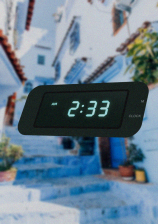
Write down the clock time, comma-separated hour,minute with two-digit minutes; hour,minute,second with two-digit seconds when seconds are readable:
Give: 2,33
